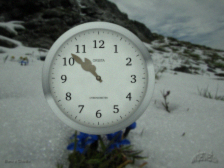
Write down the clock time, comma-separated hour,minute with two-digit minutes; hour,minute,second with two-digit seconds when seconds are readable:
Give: 10,52
